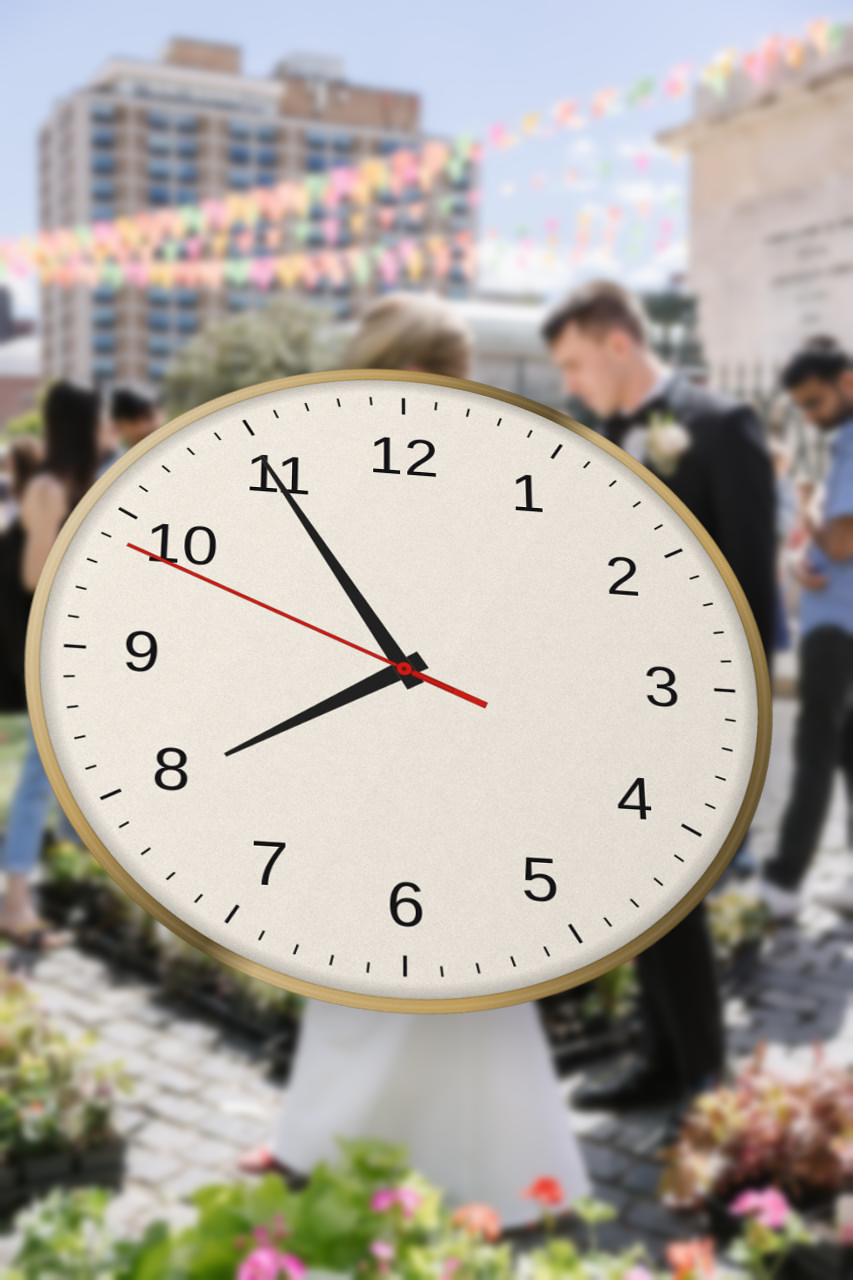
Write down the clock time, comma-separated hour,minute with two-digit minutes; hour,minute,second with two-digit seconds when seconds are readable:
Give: 7,54,49
